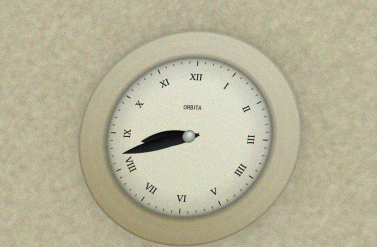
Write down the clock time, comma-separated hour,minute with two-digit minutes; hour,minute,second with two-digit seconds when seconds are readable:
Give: 8,42
